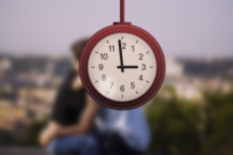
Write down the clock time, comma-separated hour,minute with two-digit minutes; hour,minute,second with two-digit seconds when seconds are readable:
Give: 2,59
